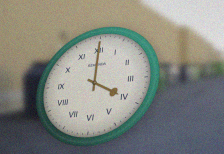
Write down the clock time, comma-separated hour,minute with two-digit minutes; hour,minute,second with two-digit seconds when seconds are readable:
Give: 4,00
